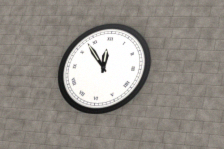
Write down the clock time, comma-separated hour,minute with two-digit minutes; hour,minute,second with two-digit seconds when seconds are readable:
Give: 11,53
